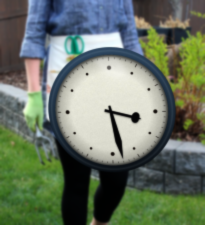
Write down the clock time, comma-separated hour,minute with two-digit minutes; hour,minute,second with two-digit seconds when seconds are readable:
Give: 3,28
